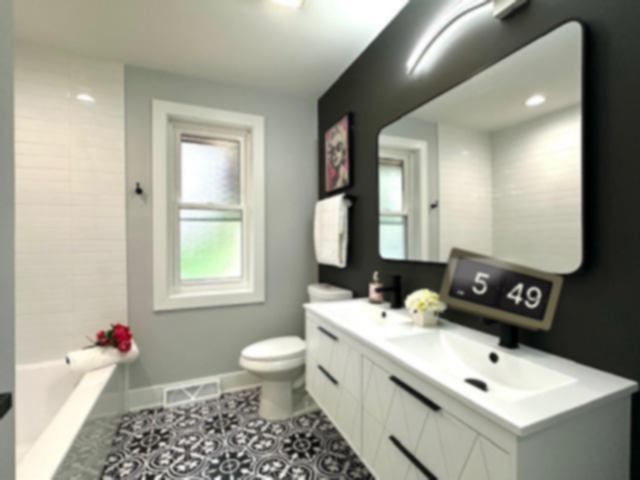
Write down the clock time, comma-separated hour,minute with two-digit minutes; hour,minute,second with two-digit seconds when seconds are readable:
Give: 5,49
